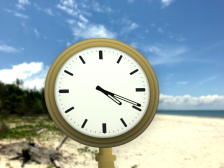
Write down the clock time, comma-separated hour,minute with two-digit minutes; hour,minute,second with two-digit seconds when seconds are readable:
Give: 4,19
